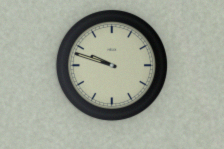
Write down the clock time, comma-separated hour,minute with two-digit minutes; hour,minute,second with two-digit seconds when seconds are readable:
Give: 9,48
